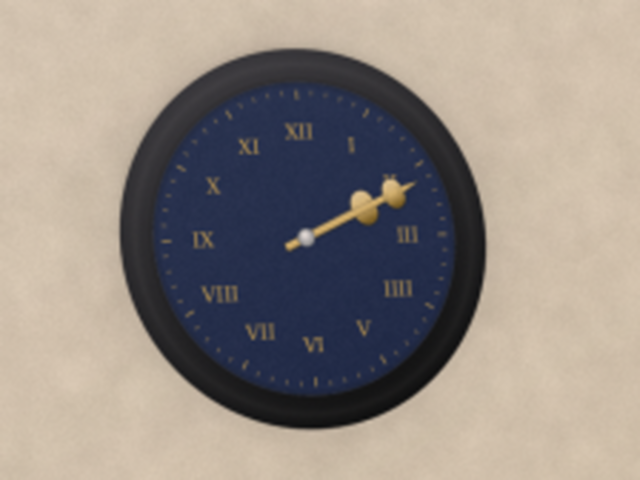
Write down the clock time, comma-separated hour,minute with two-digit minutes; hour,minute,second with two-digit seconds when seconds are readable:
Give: 2,11
